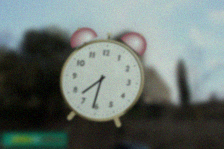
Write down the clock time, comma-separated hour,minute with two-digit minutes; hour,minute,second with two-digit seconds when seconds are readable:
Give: 7,31
